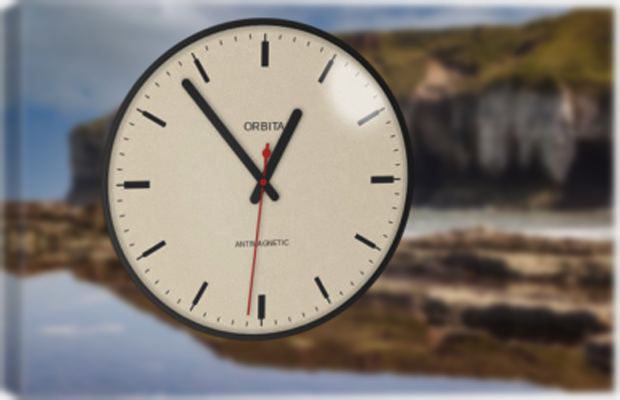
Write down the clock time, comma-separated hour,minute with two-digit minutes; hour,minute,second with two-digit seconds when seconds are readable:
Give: 12,53,31
